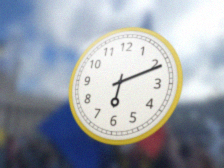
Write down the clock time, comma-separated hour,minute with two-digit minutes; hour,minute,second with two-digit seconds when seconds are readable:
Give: 6,11
